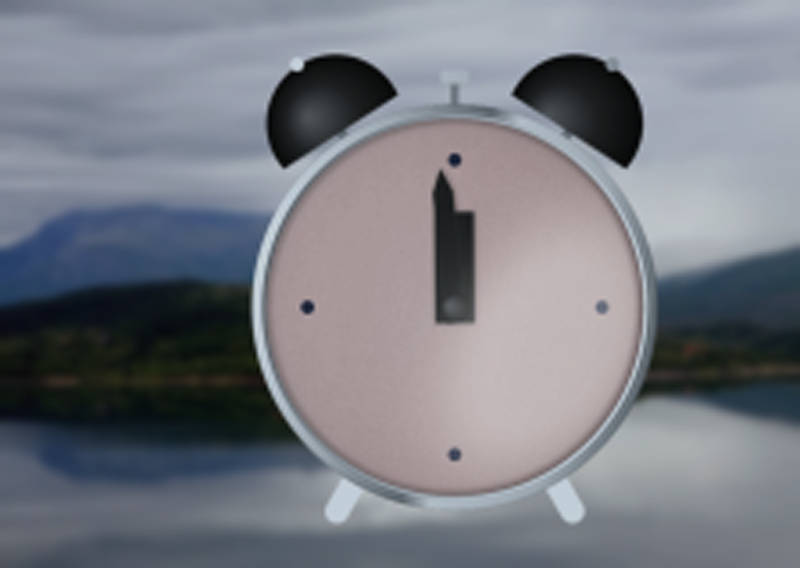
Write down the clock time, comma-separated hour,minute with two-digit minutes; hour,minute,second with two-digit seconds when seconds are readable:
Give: 11,59
